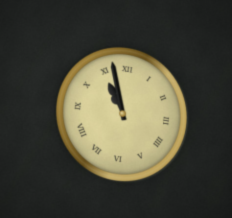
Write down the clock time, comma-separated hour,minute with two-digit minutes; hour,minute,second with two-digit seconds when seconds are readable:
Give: 10,57
